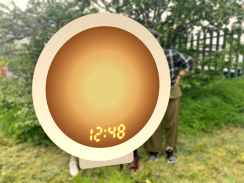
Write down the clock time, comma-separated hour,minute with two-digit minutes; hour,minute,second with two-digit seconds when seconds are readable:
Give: 12,48
